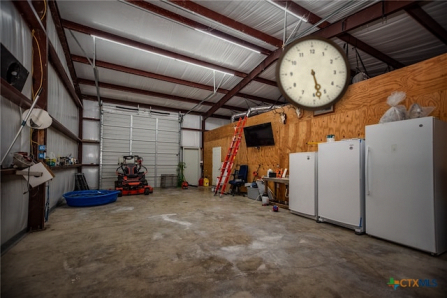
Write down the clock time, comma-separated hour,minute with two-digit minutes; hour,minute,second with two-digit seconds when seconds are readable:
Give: 5,28
